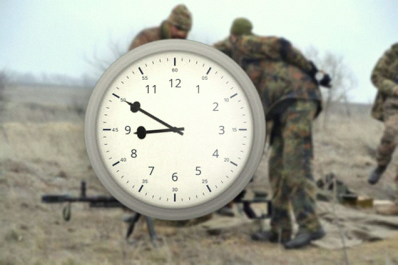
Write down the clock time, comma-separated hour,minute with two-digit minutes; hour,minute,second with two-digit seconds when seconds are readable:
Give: 8,50
